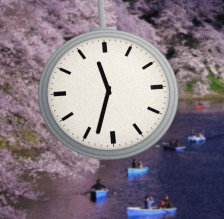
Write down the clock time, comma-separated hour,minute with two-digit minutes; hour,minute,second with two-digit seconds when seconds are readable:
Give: 11,33
